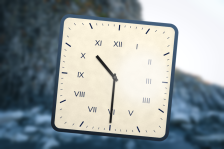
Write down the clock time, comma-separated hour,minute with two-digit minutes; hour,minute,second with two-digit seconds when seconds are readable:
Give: 10,30
